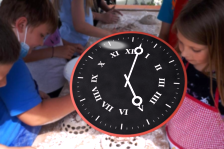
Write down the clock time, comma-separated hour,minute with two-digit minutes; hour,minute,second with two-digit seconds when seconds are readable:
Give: 5,02
